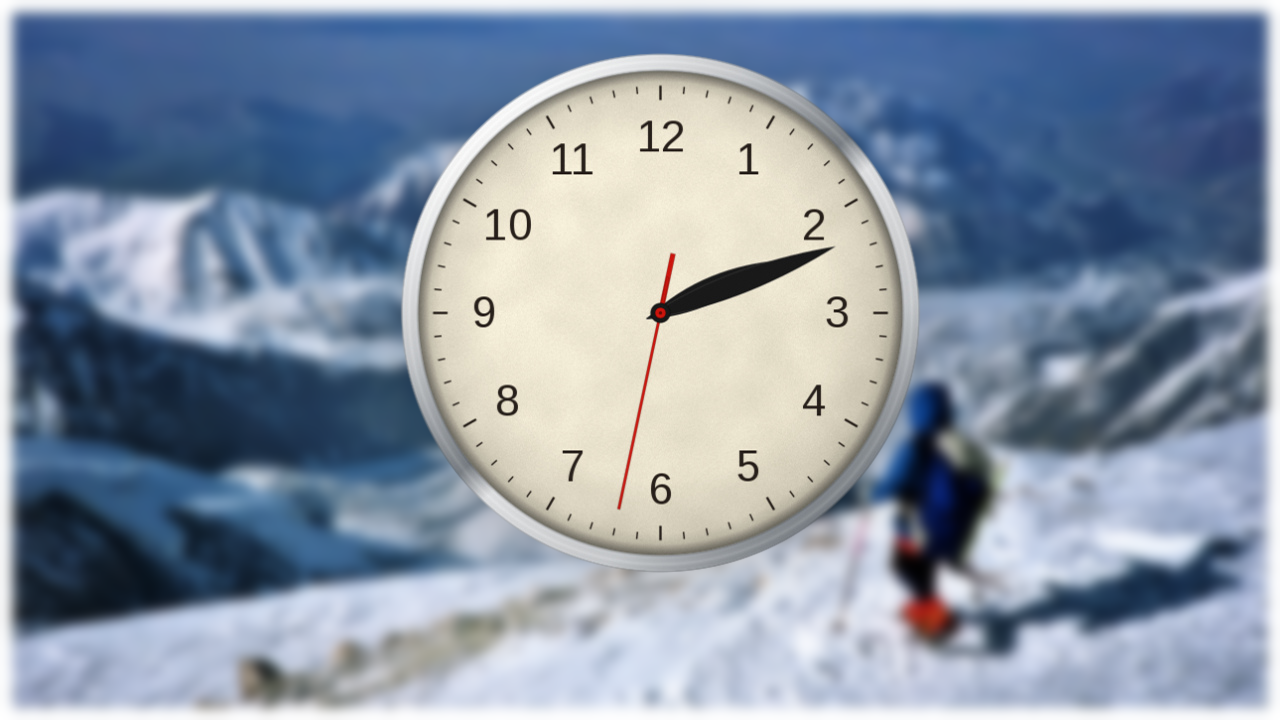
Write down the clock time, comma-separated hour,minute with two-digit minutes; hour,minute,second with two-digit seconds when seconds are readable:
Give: 2,11,32
